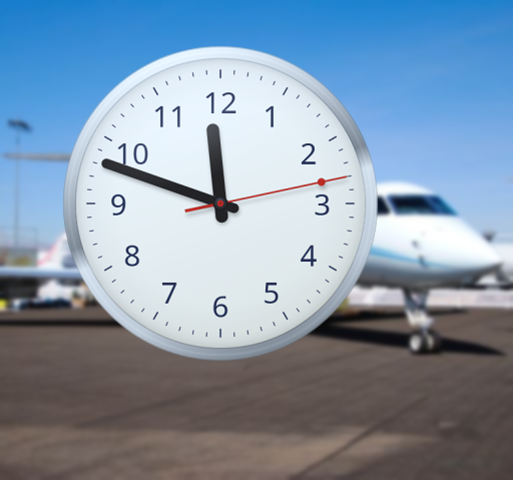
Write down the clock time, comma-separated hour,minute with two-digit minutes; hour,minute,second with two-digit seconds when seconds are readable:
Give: 11,48,13
